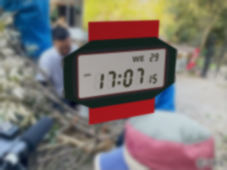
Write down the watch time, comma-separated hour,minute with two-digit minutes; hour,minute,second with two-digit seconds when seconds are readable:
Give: 17,07
